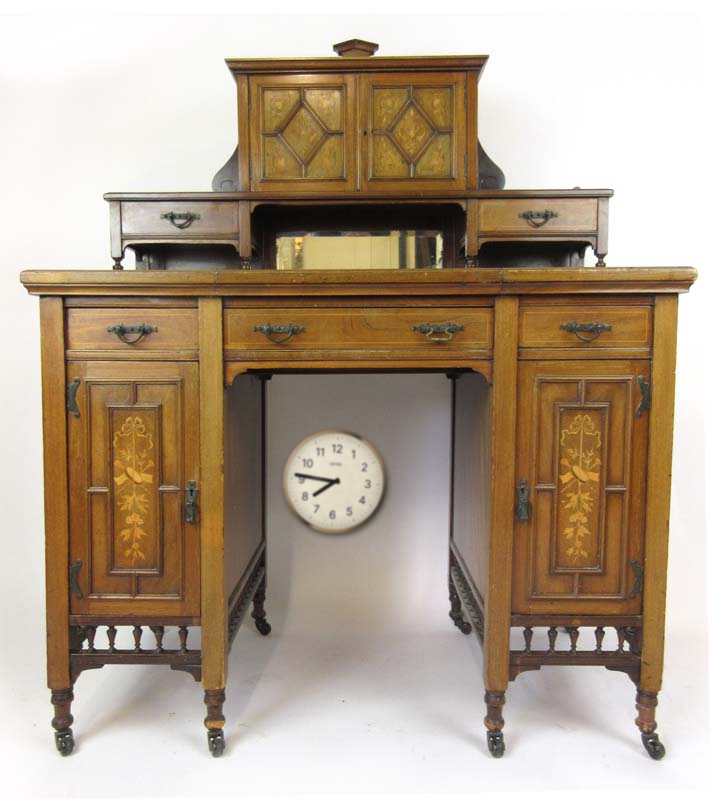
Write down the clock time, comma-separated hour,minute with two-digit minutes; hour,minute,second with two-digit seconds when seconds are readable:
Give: 7,46
